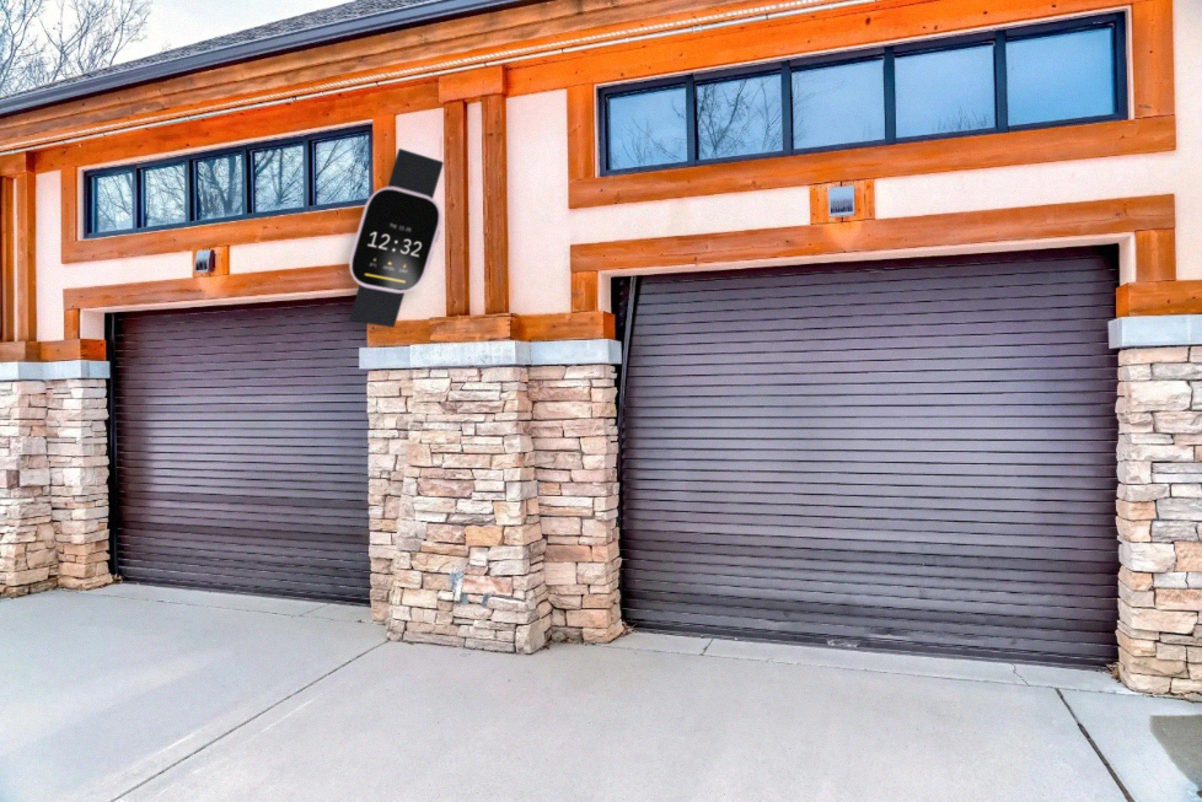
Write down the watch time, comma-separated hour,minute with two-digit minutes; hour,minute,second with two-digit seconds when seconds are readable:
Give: 12,32
